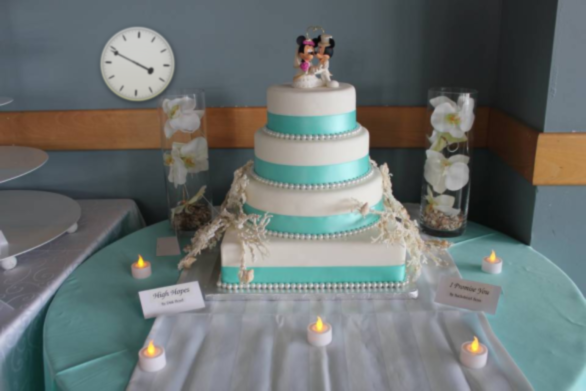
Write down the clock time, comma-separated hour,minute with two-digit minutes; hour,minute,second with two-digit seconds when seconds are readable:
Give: 3,49
